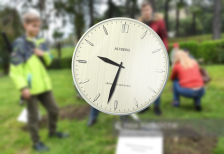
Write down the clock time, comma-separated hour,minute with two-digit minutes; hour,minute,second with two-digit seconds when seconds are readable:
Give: 9,32
